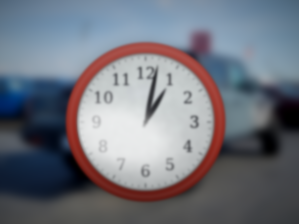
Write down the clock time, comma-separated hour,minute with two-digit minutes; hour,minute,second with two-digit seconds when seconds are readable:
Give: 1,02
